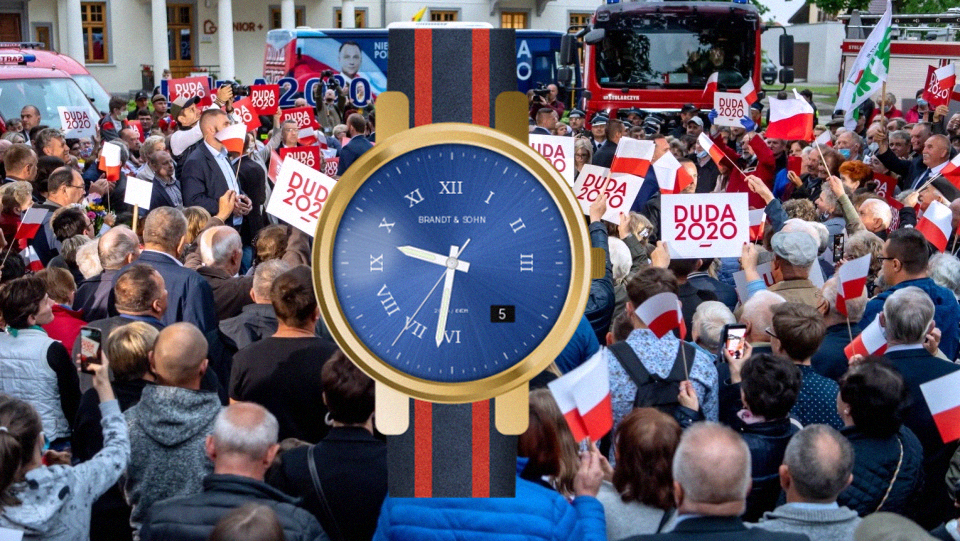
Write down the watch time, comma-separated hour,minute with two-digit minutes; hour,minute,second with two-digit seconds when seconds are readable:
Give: 9,31,36
